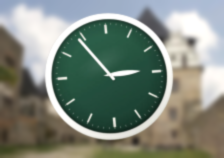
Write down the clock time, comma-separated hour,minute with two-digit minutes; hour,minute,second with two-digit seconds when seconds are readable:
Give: 2,54
